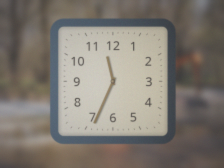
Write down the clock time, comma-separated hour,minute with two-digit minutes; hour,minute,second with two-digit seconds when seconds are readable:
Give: 11,34
